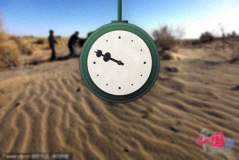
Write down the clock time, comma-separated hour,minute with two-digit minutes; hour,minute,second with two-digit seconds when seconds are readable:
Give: 9,49
